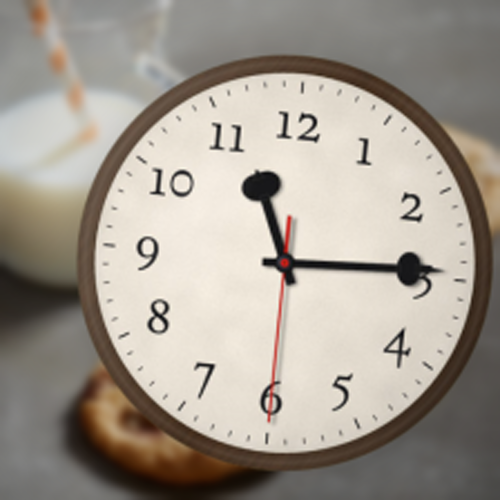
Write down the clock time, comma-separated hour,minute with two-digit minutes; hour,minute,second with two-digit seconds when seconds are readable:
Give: 11,14,30
